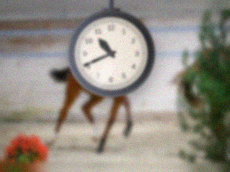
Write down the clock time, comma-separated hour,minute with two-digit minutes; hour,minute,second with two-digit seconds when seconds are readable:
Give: 10,41
